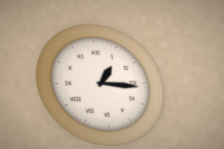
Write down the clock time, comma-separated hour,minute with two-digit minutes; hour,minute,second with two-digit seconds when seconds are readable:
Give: 1,16
